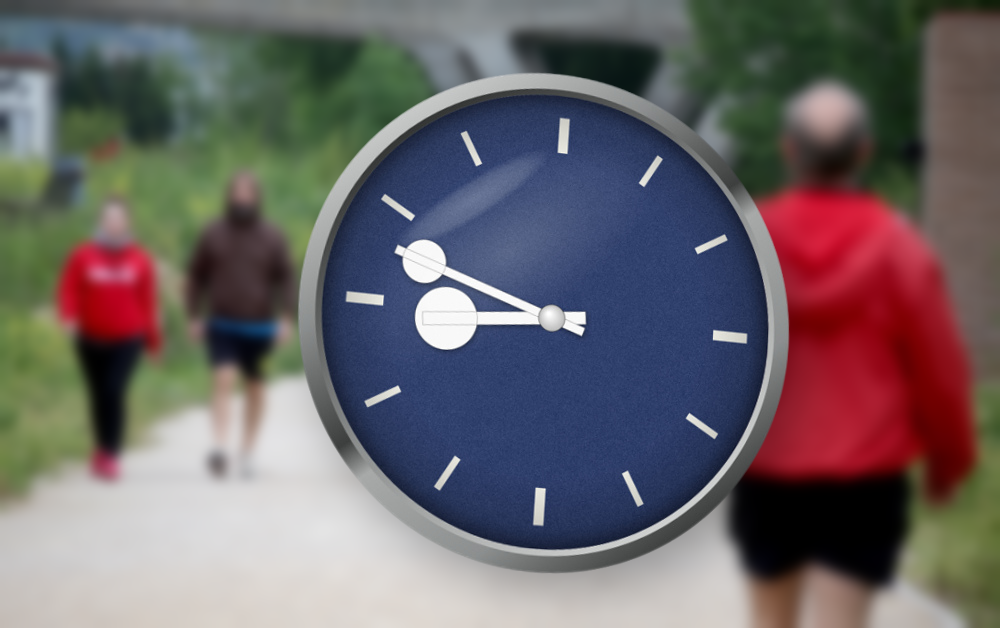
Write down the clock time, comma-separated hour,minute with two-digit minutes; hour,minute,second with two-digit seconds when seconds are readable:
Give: 8,48
